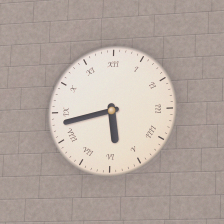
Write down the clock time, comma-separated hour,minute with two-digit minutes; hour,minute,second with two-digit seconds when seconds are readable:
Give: 5,43
